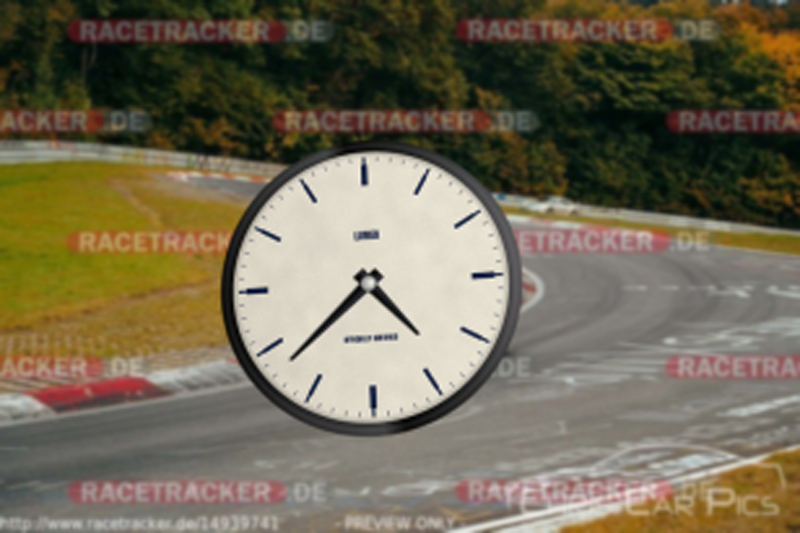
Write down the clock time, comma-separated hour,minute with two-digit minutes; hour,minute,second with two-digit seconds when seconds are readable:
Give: 4,38
